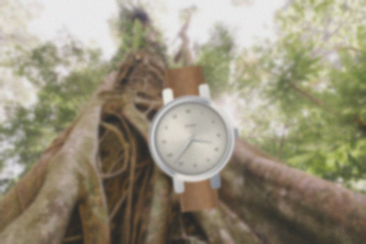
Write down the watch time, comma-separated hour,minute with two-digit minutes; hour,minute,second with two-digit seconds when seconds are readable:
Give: 3,37
